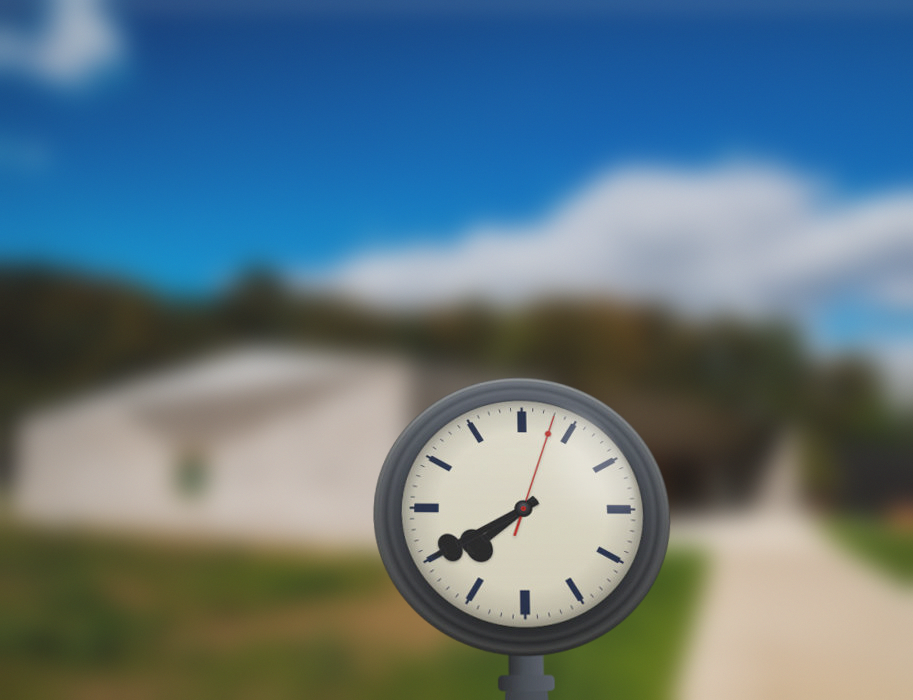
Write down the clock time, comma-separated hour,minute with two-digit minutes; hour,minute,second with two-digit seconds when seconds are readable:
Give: 7,40,03
